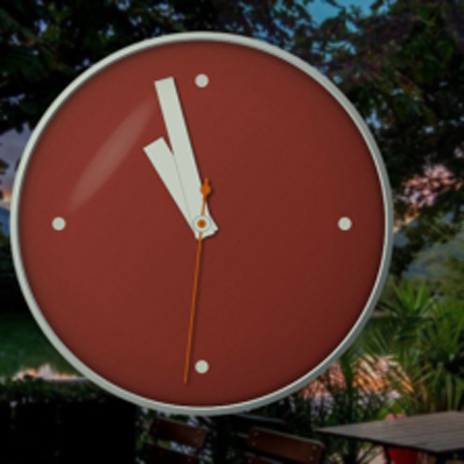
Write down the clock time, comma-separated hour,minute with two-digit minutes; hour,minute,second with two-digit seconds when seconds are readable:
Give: 10,57,31
